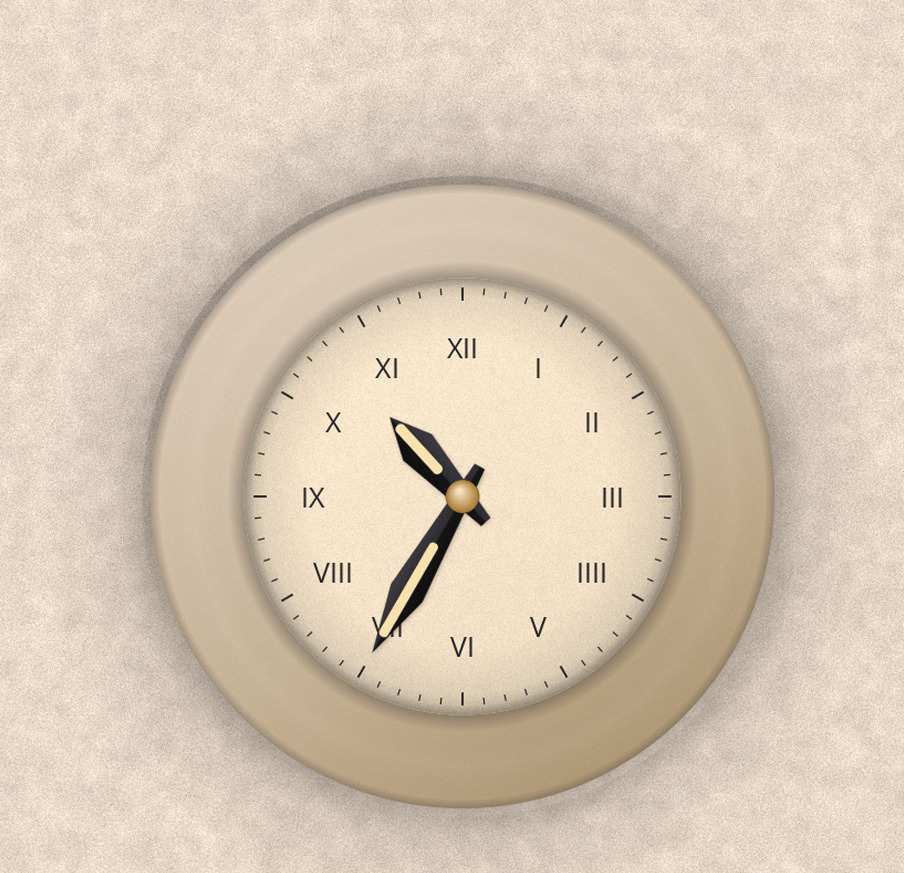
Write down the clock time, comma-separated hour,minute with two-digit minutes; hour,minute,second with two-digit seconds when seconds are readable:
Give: 10,35
